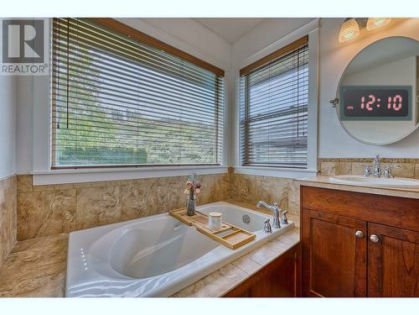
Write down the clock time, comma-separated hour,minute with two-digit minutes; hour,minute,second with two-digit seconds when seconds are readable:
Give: 12,10
